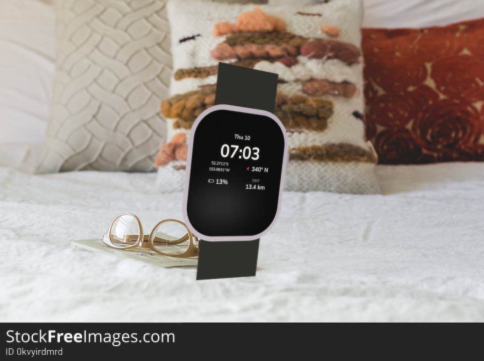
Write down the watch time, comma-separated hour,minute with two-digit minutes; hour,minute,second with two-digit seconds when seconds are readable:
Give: 7,03
